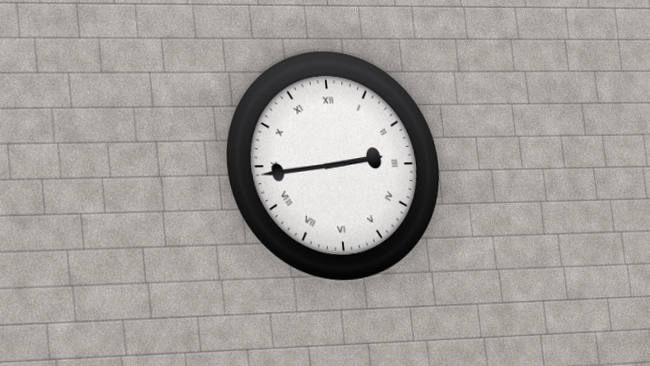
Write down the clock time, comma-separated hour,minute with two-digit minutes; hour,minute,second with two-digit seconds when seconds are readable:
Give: 2,44
